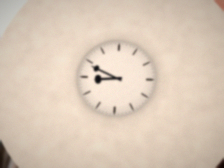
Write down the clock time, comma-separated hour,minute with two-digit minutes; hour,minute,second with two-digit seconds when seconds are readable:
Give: 8,49
